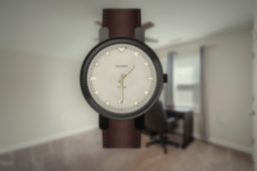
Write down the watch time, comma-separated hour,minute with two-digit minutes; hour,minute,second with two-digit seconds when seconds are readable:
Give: 1,30
